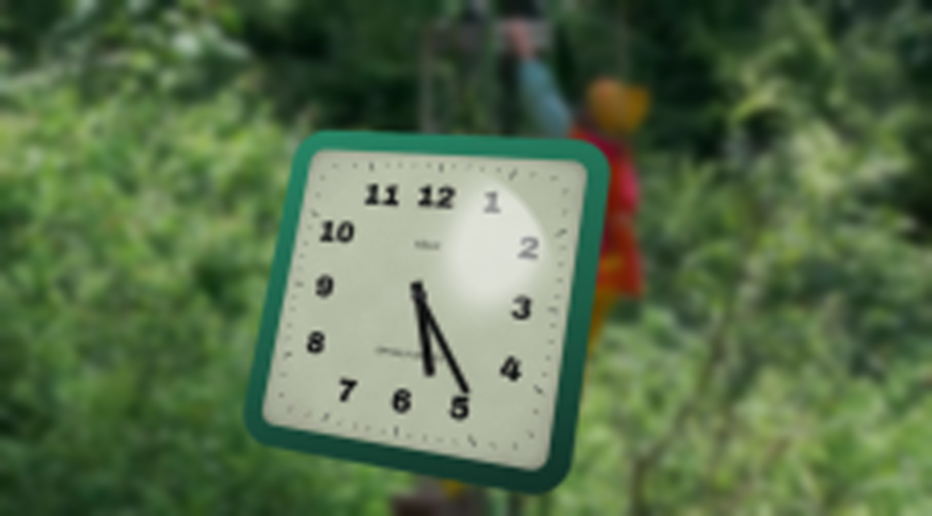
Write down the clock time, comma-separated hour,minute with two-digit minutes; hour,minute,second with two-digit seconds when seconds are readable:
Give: 5,24
